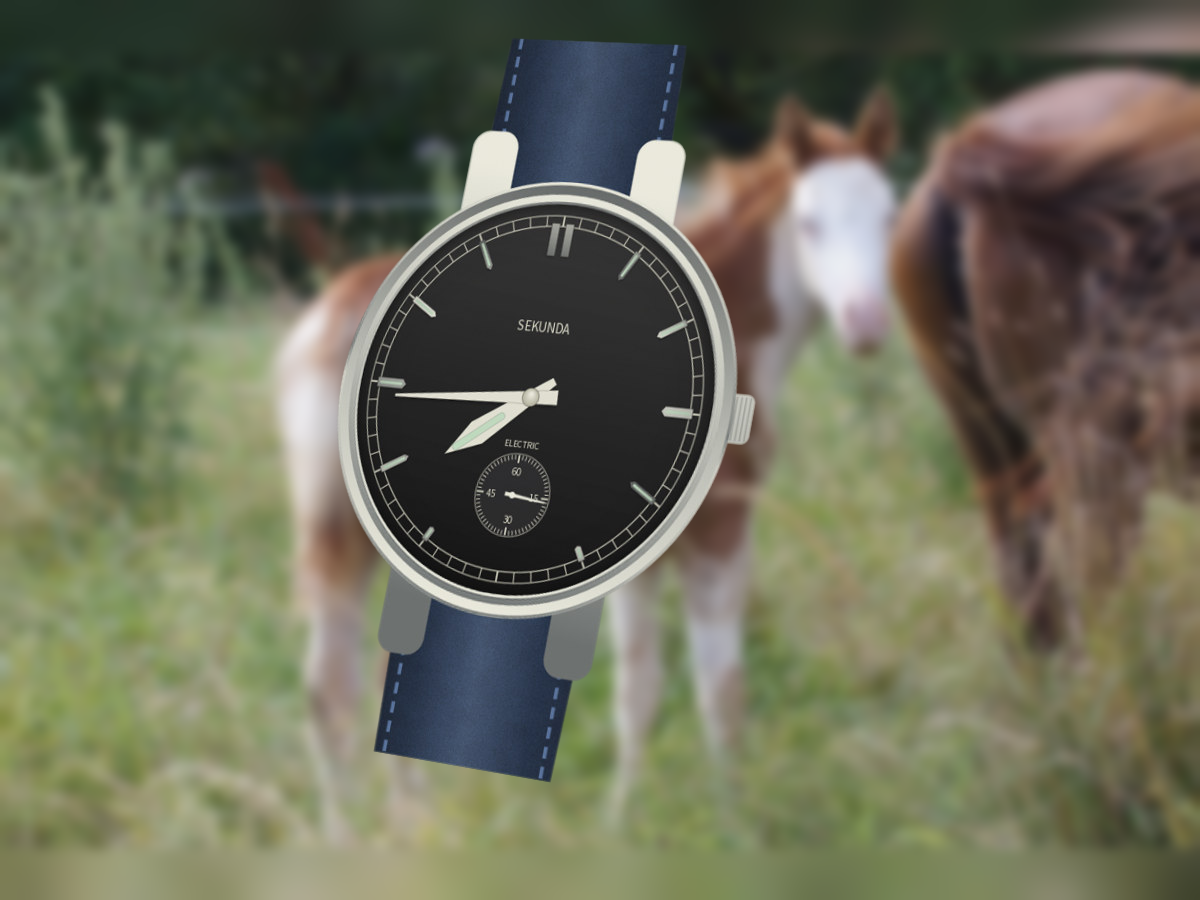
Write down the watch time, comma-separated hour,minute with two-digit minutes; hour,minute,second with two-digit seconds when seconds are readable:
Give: 7,44,16
